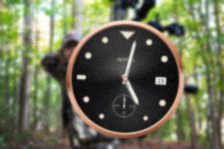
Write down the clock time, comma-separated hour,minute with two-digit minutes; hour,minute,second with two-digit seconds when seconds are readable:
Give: 5,02
